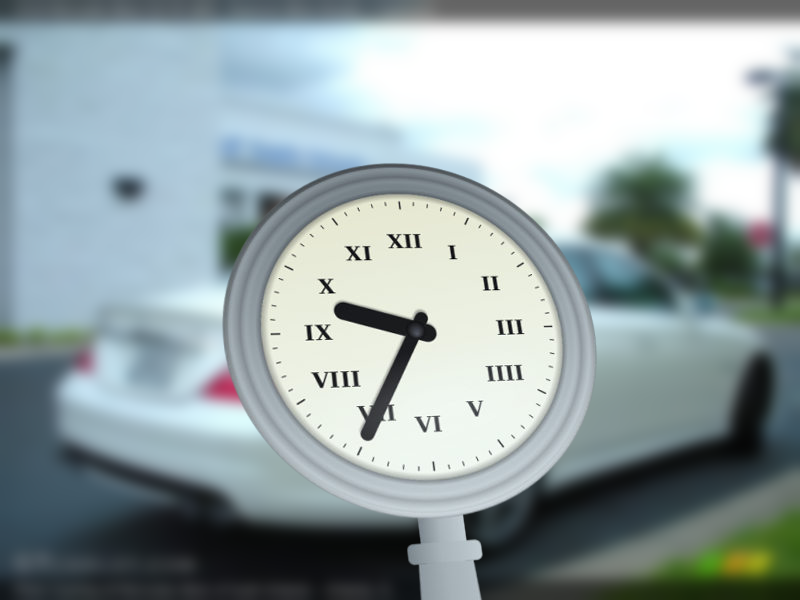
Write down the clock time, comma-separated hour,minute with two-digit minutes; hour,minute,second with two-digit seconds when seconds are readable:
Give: 9,35
